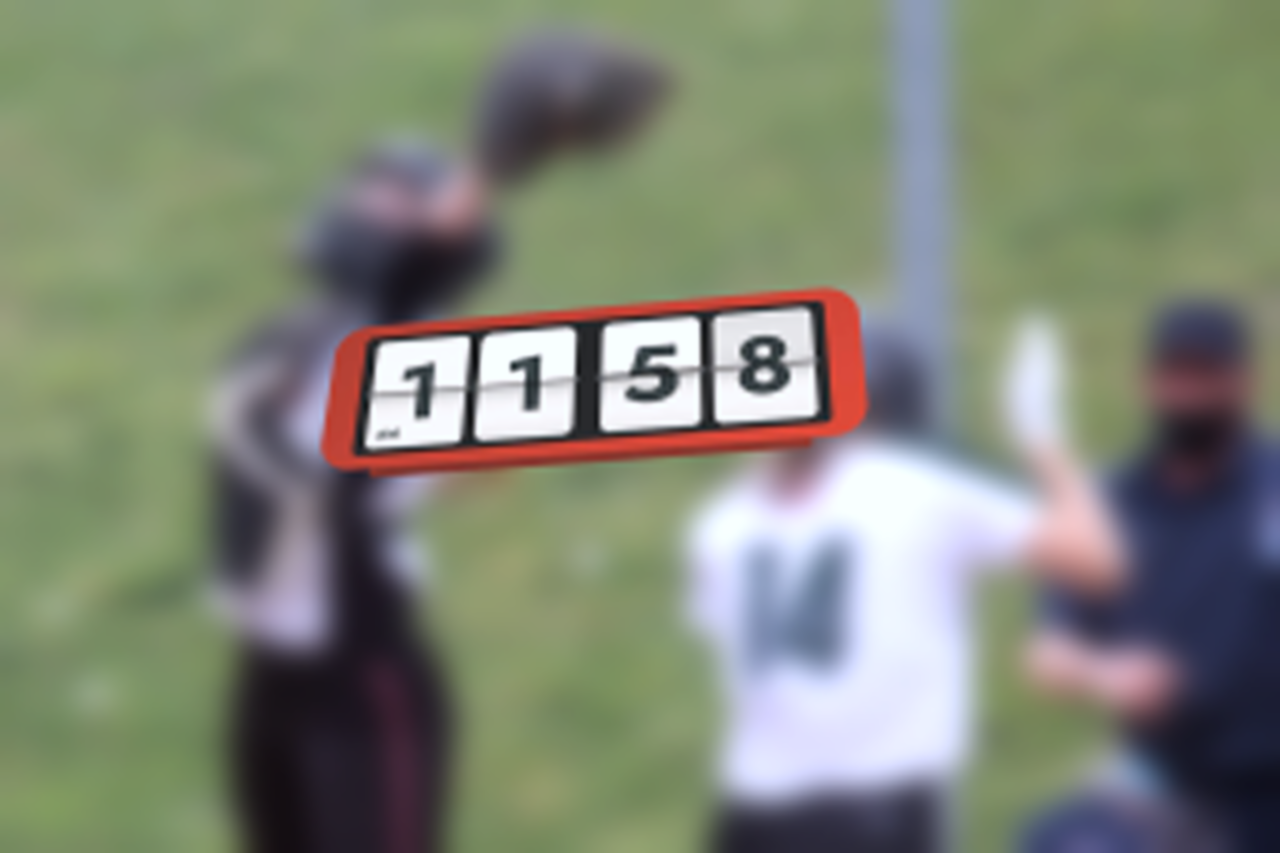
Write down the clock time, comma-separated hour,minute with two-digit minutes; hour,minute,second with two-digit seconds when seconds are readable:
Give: 11,58
